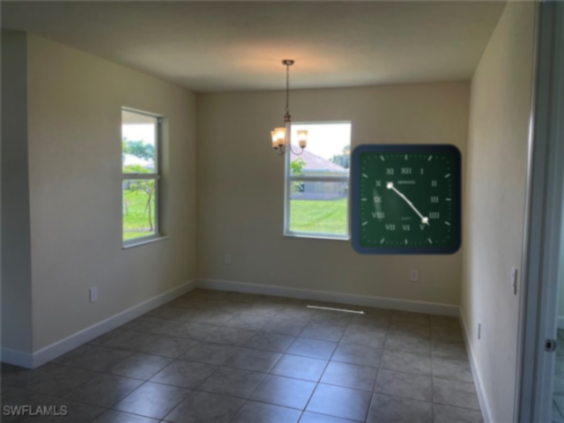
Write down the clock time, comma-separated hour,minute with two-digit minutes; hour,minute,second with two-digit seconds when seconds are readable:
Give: 10,23
